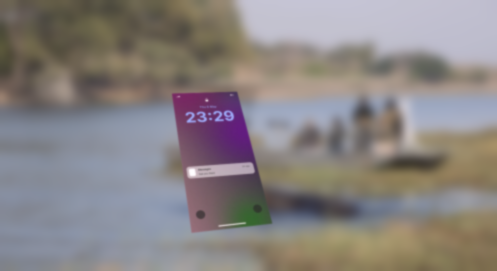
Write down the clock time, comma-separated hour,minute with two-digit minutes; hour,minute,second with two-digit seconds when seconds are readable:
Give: 23,29
